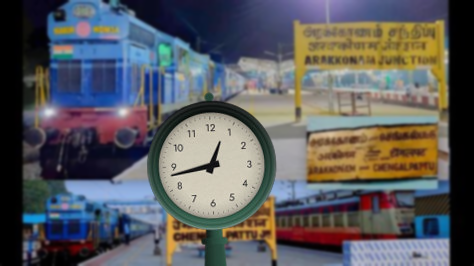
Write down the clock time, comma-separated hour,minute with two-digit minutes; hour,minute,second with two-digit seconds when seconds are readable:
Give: 12,43
